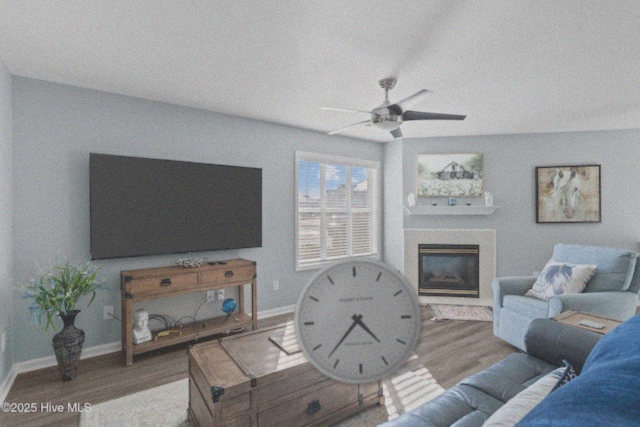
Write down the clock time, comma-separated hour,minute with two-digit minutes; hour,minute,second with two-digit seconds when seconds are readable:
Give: 4,37
